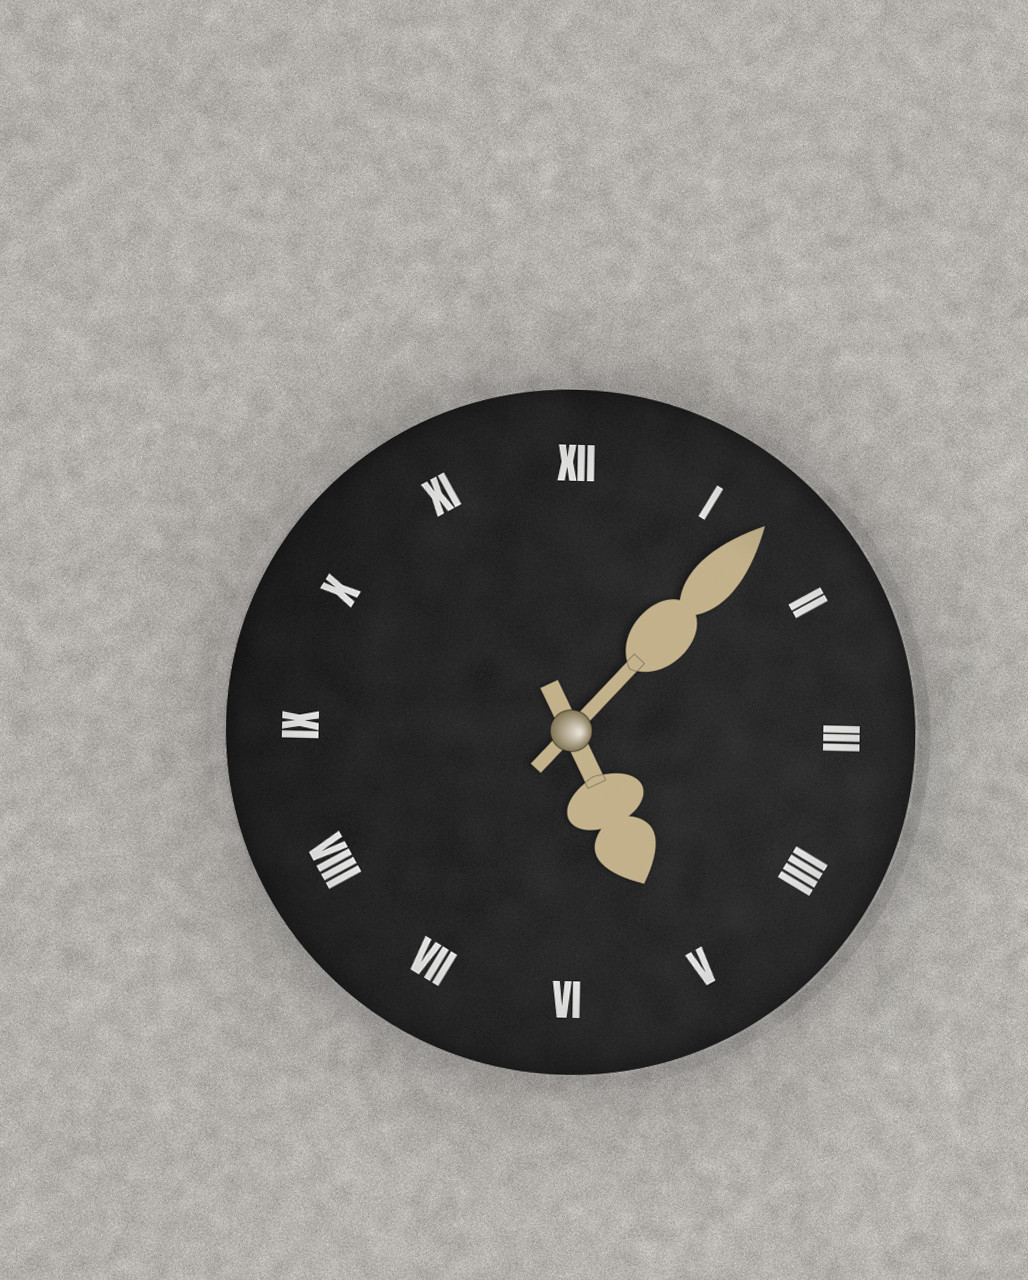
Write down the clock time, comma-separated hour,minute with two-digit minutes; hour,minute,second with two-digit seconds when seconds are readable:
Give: 5,07
